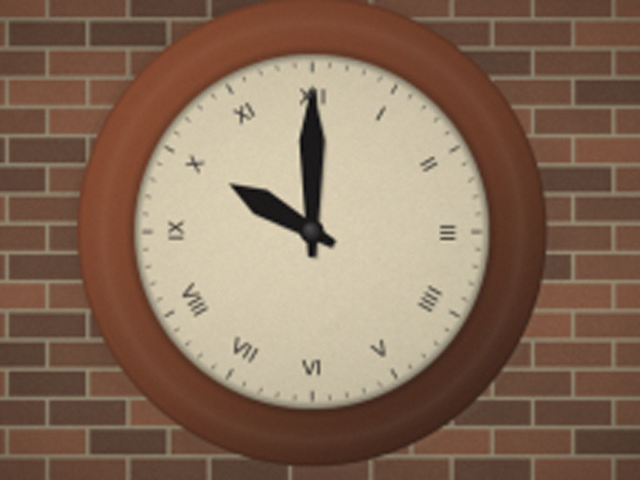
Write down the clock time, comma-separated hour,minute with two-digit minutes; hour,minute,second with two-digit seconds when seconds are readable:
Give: 10,00
